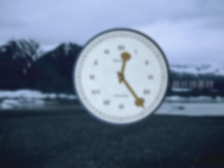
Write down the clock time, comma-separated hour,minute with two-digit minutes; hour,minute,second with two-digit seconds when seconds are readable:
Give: 12,24
